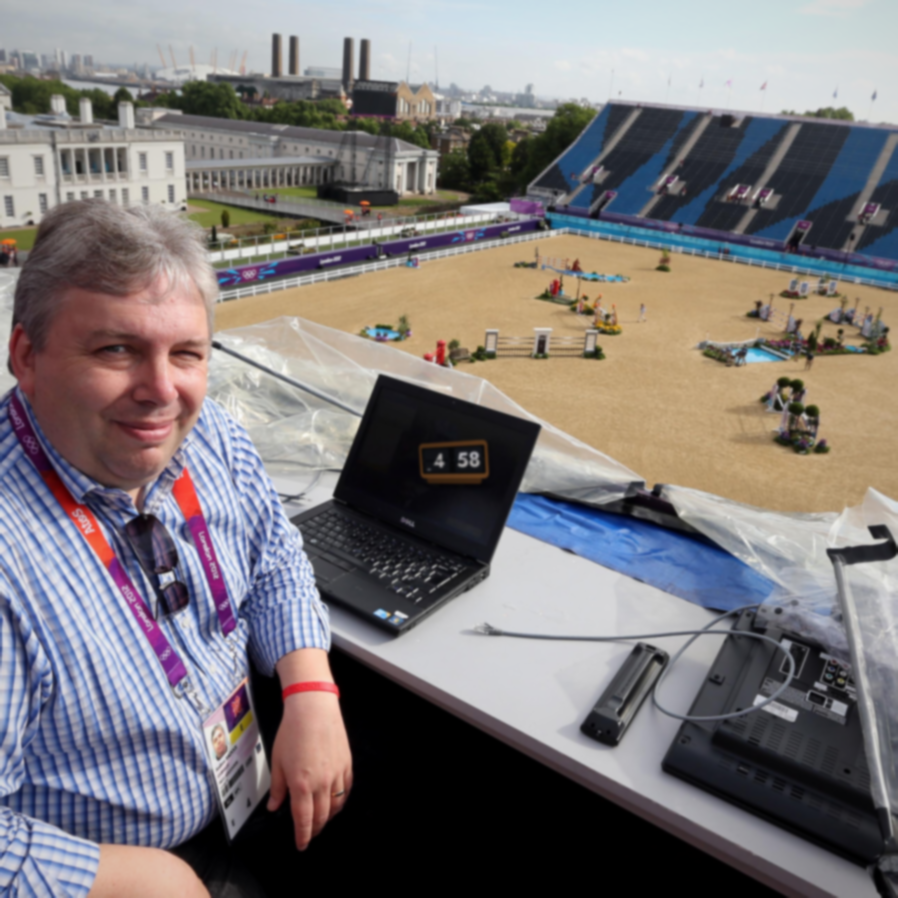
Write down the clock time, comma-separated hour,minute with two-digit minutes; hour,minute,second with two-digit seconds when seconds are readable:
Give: 4,58
